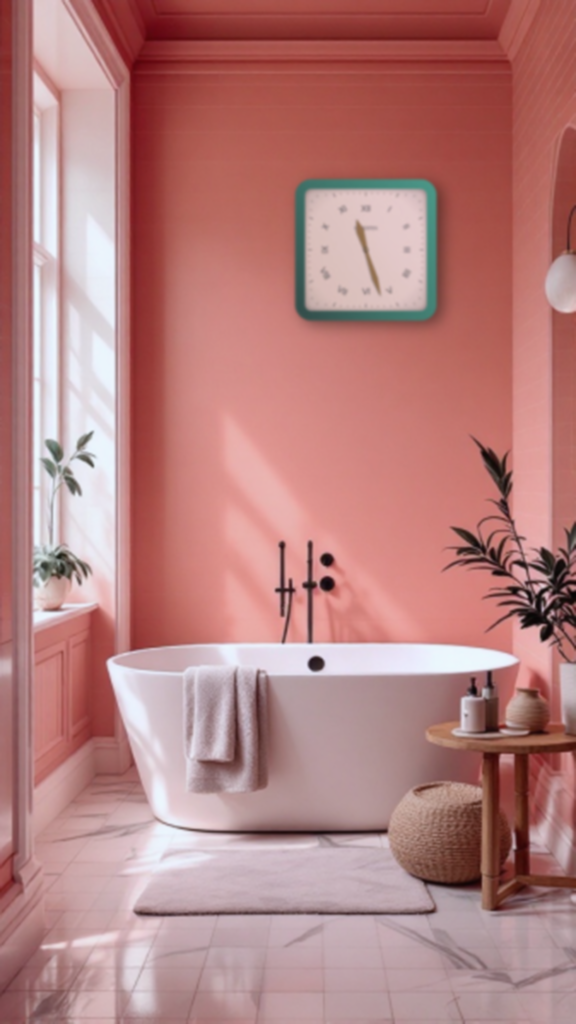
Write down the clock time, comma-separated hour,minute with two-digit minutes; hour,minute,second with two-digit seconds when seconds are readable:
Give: 11,27
